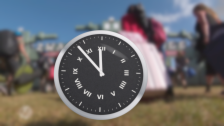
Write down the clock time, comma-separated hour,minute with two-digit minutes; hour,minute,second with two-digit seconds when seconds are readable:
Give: 11,53
